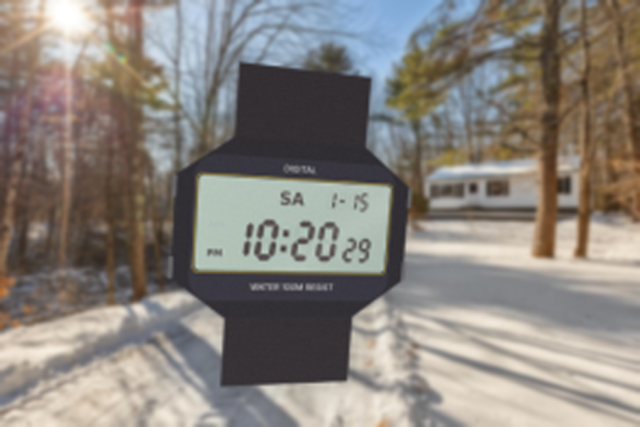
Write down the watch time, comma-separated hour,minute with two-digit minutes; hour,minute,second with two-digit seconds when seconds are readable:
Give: 10,20,29
